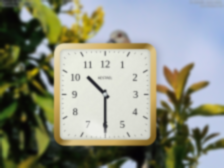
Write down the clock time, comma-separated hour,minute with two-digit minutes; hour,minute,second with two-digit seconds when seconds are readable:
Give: 10,30
